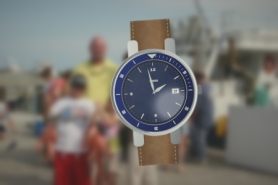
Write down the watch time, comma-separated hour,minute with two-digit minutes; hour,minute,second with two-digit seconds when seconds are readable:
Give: 1,58
